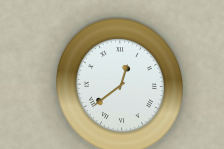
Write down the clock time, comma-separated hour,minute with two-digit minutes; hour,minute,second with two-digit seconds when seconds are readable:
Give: 12,39
